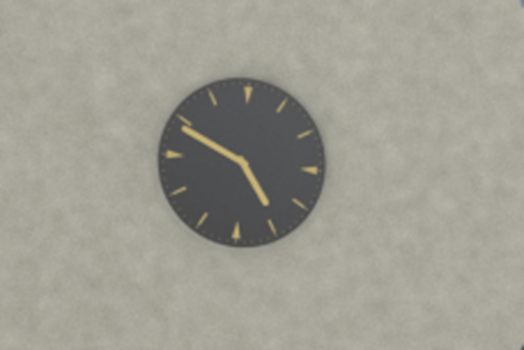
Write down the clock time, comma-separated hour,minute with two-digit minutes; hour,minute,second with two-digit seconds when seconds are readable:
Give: 4,49
